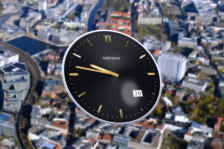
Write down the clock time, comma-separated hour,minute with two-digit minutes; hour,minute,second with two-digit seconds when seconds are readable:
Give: 9,47
